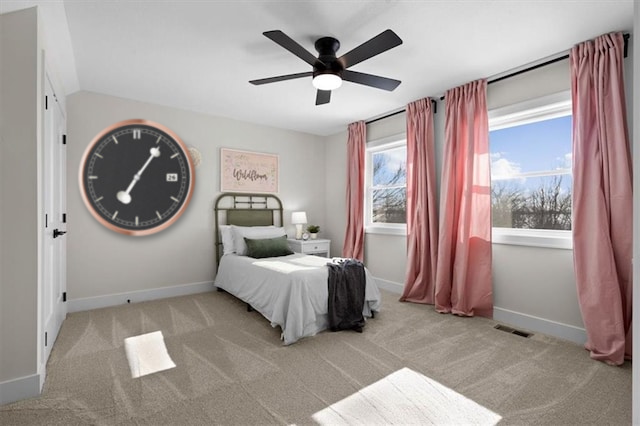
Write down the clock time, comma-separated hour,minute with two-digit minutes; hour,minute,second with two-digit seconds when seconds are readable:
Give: 7,06
